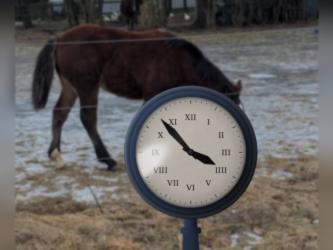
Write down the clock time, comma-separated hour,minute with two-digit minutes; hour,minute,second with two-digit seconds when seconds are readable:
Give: 3,53
